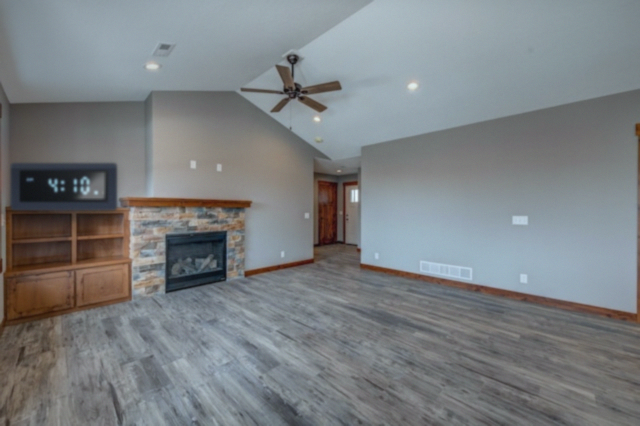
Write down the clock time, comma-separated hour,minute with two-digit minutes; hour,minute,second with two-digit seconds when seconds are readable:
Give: 4,10
